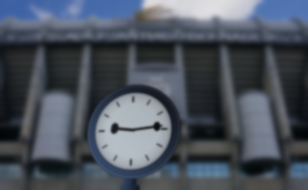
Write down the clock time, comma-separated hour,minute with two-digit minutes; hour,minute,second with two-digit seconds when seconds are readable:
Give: 9,14
